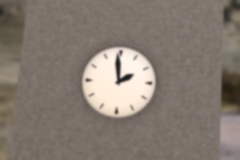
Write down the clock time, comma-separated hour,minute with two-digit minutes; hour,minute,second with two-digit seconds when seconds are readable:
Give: 1,59
